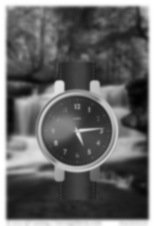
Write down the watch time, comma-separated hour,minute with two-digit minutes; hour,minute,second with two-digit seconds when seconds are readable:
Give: 5,14
